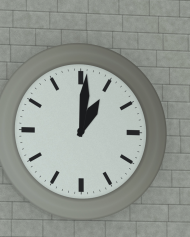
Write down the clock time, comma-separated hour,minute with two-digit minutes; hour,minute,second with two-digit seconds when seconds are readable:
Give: 1,01
